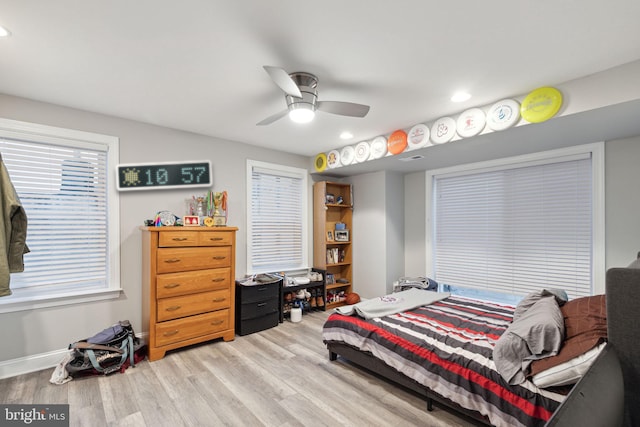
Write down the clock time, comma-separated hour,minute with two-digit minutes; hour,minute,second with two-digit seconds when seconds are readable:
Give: 10,57
